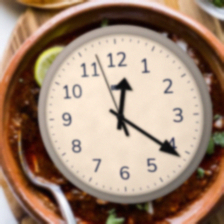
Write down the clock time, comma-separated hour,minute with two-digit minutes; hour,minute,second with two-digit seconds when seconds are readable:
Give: 12,20,57
